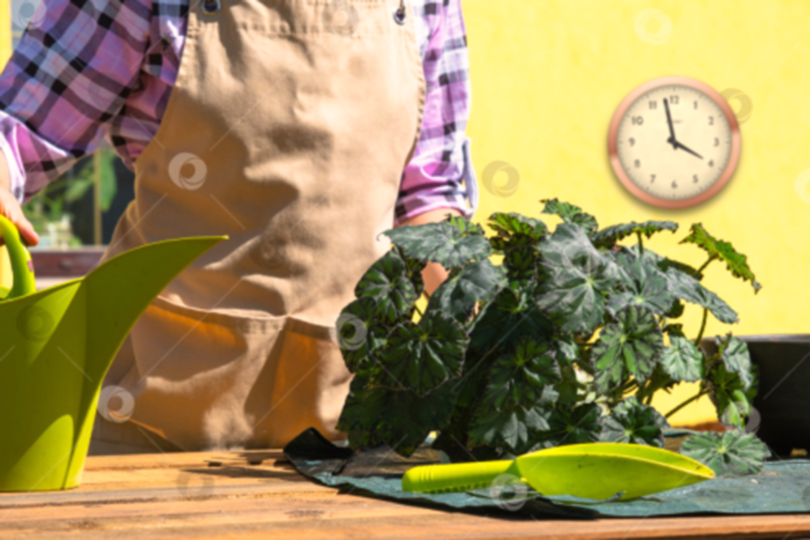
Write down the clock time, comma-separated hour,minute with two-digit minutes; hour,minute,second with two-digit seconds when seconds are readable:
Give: 3,58
